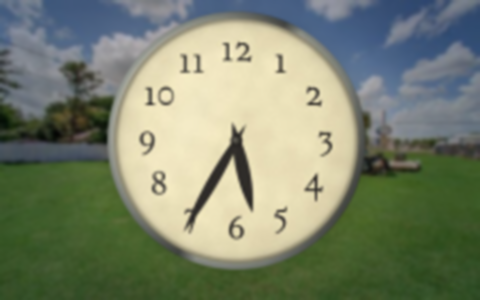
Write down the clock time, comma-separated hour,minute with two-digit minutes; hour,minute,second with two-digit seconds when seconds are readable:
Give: 5,35
